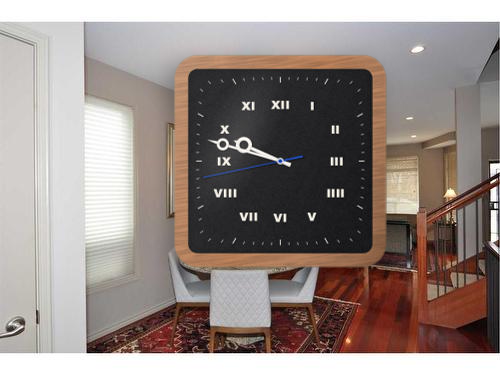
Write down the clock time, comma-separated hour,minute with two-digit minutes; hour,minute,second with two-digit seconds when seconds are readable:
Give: 9,47,43
